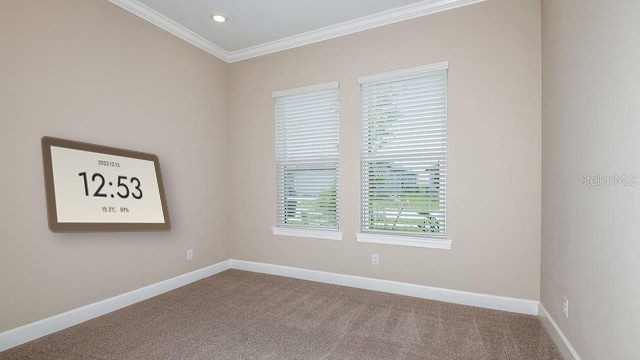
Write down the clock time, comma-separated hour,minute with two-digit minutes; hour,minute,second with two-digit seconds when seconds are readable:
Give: 12,53
